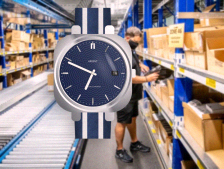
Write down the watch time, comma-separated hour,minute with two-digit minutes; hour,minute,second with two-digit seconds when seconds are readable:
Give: 6,49
